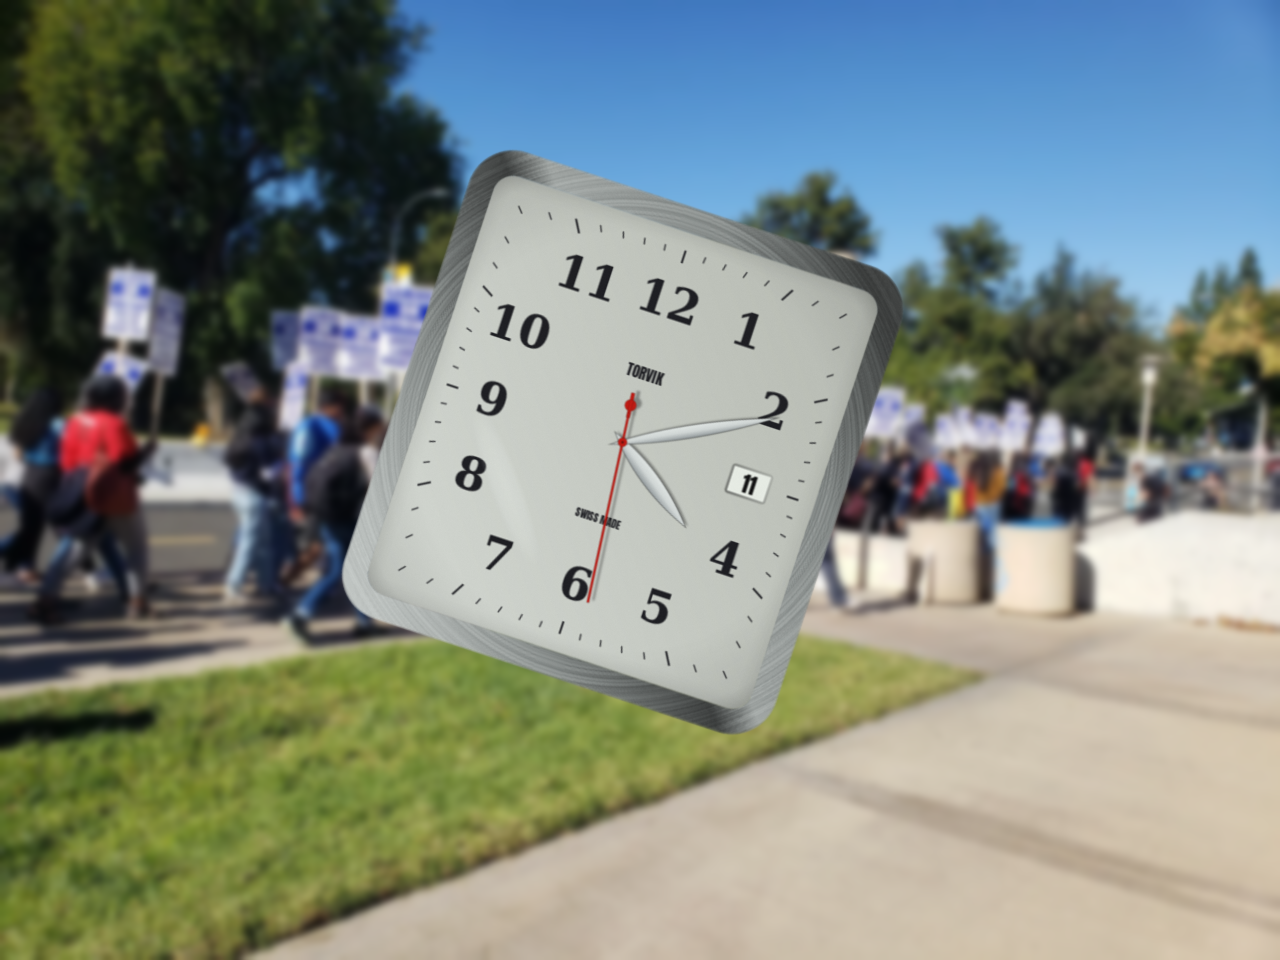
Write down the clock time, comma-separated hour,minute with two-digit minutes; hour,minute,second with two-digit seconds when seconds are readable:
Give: 4,10,29
